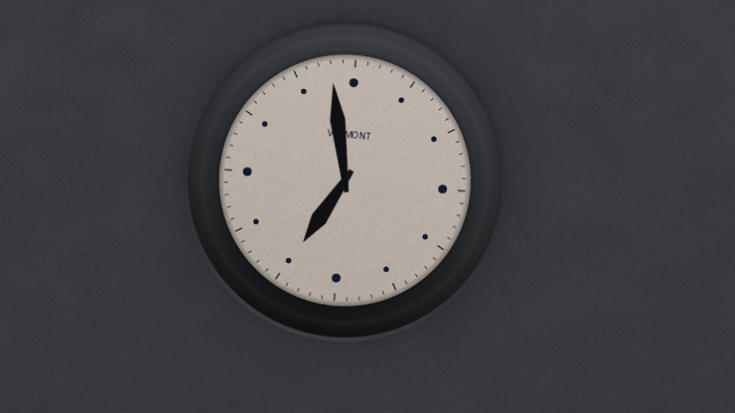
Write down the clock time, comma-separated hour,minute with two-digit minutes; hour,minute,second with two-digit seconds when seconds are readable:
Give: 6,58
